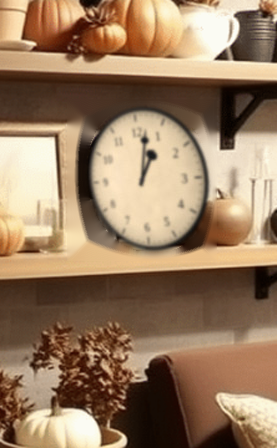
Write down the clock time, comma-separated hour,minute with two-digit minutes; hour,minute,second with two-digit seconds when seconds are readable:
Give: 1,02
